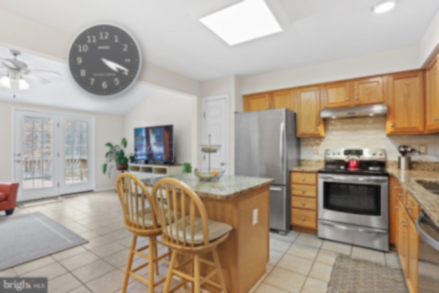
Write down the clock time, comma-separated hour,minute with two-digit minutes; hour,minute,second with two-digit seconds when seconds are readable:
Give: 4,19
